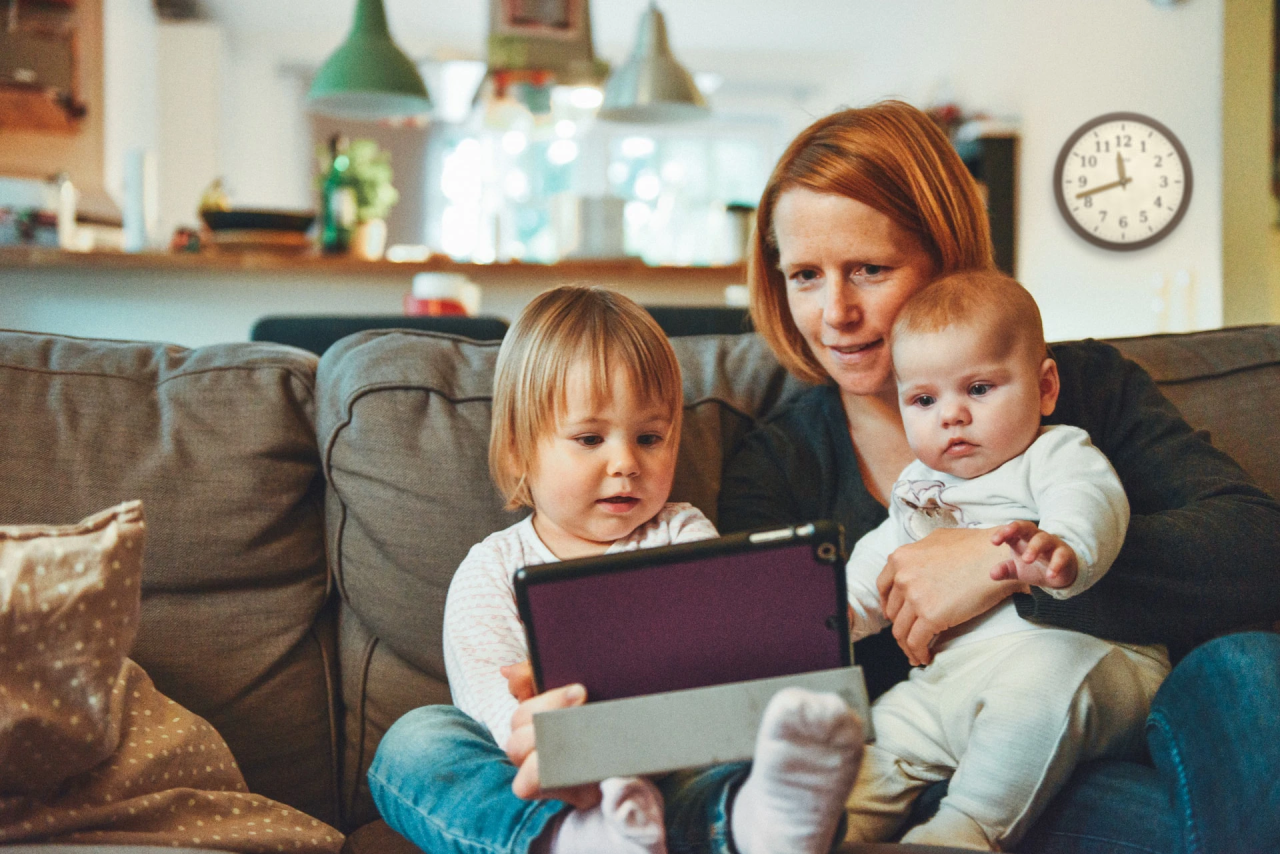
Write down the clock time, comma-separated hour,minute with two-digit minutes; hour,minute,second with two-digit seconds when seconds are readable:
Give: 11,42
